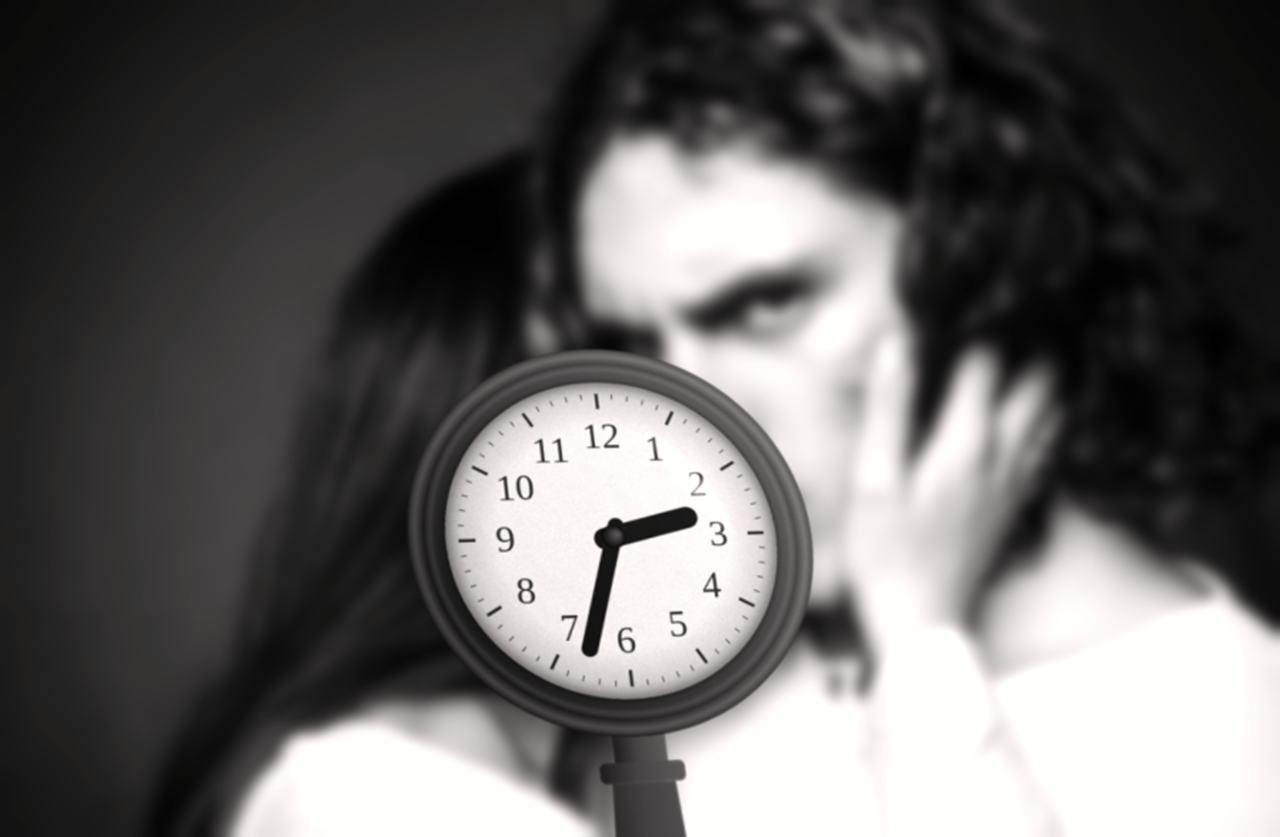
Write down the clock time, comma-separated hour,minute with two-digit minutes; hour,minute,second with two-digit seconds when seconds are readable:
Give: 2,33
